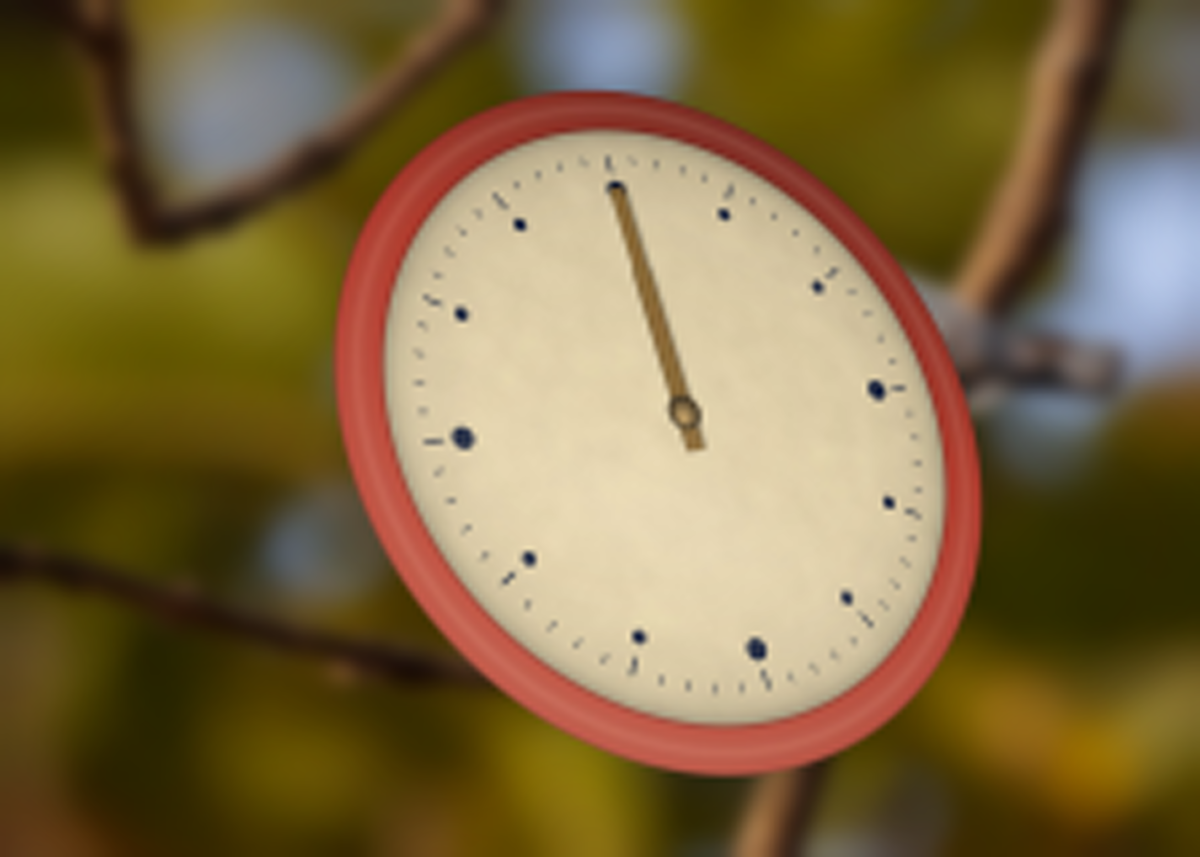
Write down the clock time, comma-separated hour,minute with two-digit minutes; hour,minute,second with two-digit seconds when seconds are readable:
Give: 12,00
